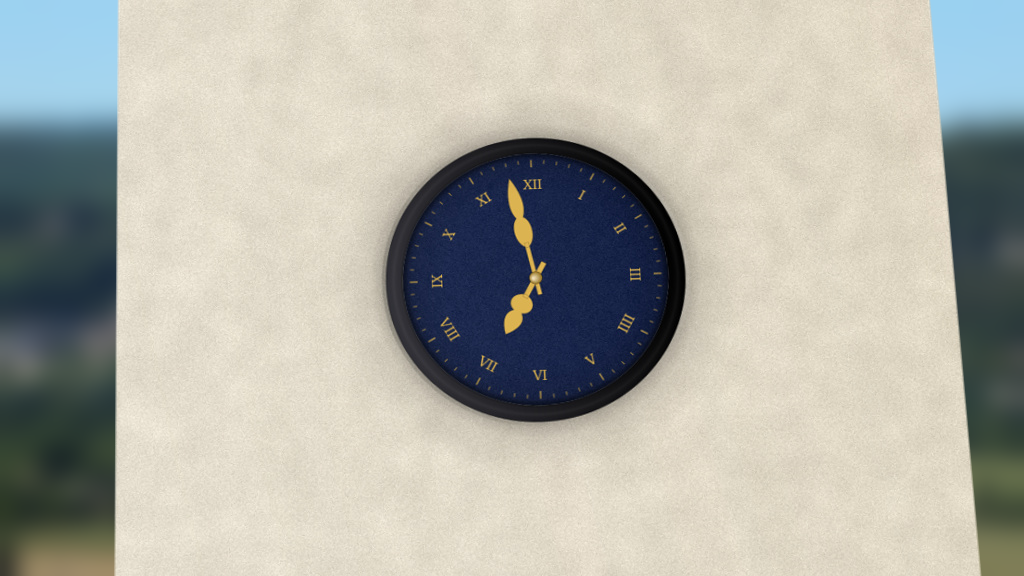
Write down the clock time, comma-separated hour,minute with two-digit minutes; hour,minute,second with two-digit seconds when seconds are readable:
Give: 6,58
